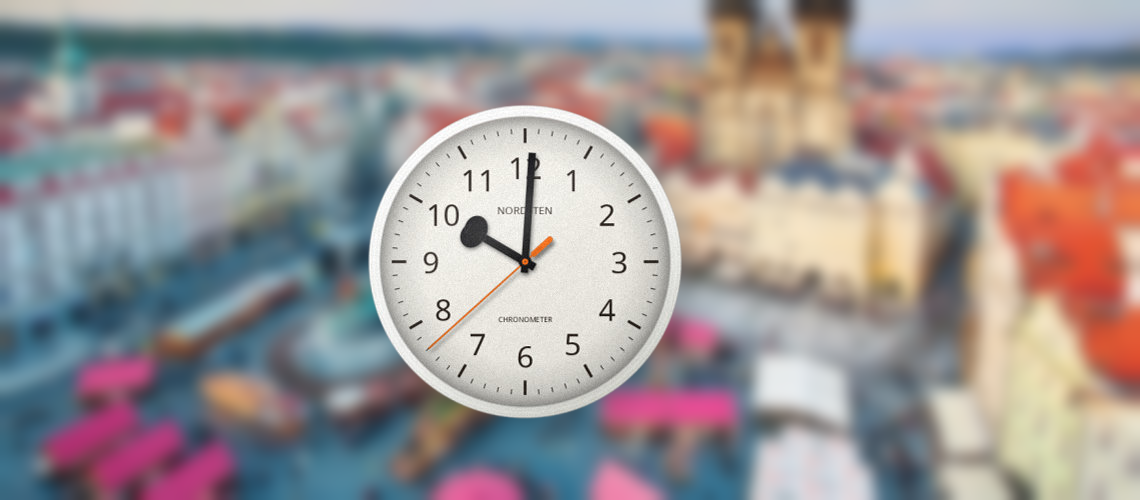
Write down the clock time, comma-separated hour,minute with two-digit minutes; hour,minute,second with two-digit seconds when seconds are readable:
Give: 10,00,38
